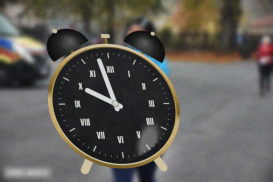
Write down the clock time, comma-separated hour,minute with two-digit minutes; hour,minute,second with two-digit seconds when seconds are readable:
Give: 9,58
